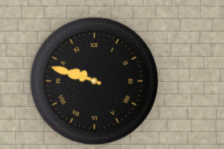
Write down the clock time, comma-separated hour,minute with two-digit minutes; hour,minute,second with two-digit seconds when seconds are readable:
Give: 9,48
